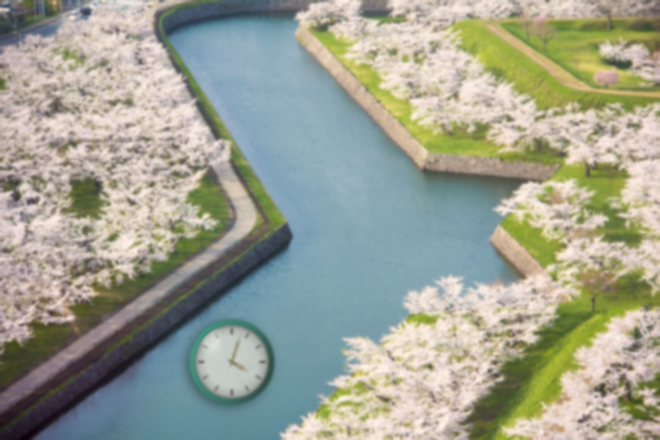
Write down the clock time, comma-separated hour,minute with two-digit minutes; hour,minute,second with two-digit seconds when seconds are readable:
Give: 4,03
